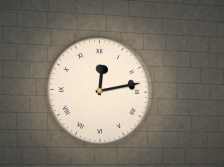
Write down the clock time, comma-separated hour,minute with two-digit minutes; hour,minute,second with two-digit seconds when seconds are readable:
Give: 12,13
